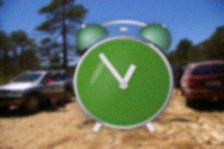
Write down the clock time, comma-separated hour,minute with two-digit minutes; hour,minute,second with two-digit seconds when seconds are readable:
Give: 12,54
